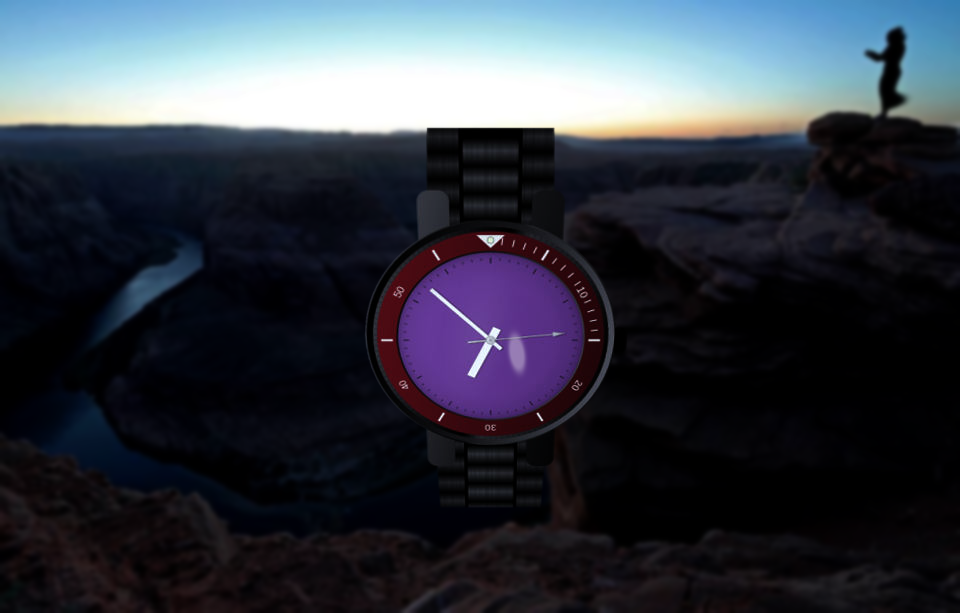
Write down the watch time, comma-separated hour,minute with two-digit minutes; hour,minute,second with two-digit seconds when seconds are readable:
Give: 6,52,14
